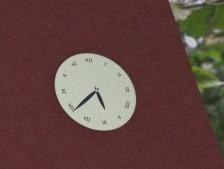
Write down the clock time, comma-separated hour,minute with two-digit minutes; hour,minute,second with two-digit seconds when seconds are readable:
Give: 5,39
